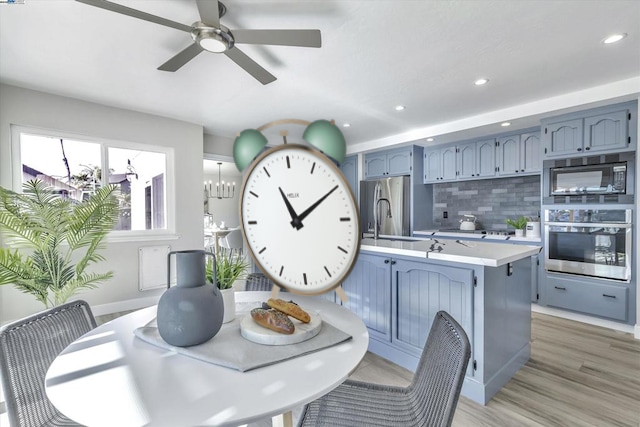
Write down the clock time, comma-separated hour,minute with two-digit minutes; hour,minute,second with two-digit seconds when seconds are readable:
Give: 11,10
